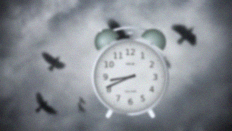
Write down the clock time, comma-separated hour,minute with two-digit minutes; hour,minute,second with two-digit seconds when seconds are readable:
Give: 8,41
